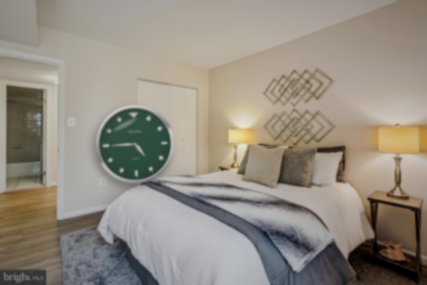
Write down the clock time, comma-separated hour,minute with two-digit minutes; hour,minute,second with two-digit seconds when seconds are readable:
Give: 4,45
